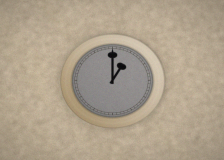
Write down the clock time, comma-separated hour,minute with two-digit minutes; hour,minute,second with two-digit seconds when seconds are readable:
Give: 1,00
